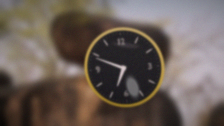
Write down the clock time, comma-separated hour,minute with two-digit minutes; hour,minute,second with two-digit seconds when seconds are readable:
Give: 6,49
